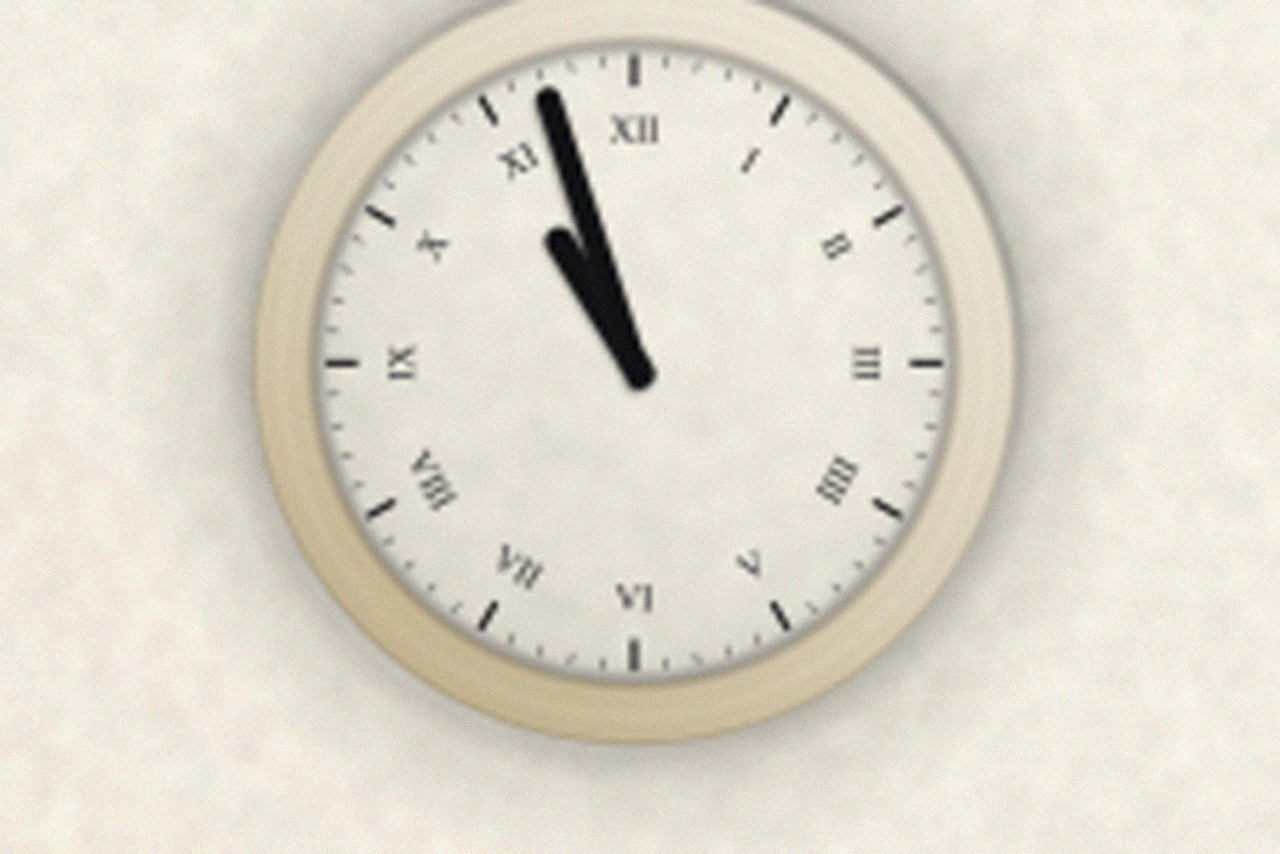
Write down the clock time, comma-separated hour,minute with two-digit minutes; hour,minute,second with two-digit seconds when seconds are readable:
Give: 10,57
